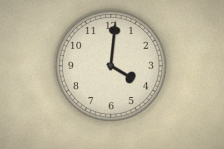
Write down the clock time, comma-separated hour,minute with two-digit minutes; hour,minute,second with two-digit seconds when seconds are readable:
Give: 4,01
